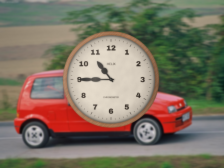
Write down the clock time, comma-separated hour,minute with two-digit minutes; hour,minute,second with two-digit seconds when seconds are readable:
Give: 10,45
